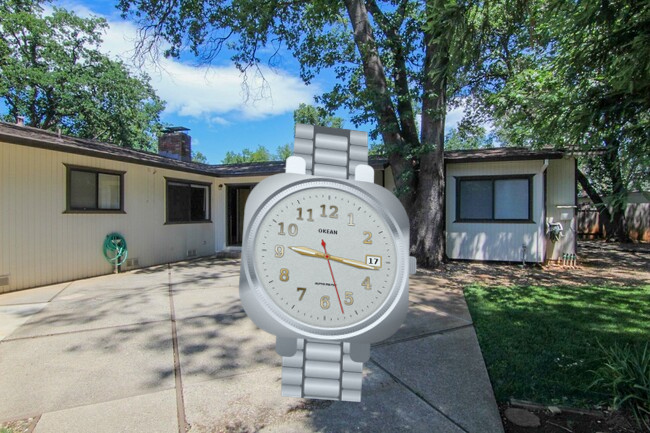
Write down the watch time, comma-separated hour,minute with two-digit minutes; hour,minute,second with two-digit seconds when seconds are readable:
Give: 9,16,27
